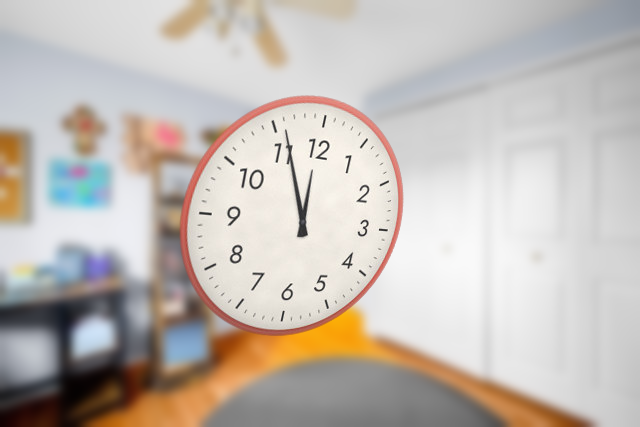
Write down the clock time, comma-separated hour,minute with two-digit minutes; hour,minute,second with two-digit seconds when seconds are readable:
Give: 11,56
